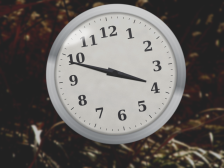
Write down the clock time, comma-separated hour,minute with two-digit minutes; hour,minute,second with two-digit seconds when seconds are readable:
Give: 3,49
